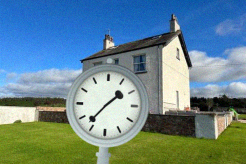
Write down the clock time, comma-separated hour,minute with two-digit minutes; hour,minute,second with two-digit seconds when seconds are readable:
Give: 1,37
